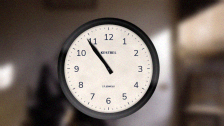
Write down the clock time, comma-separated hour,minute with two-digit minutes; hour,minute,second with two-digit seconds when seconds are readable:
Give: 10,54
